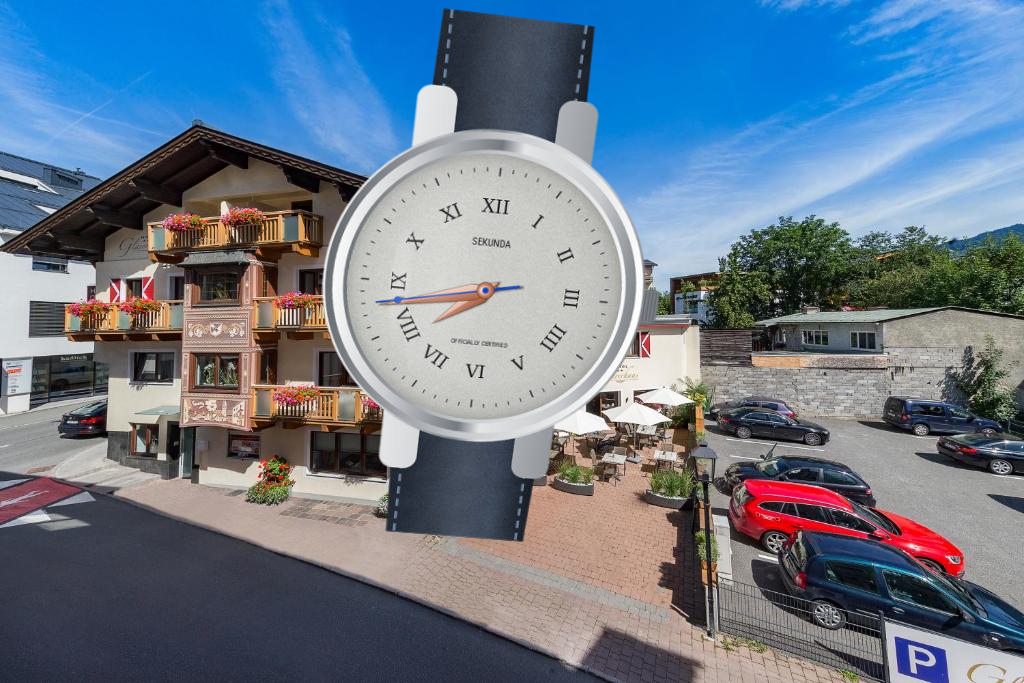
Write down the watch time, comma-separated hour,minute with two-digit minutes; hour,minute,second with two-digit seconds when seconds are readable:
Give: 7,42,43
